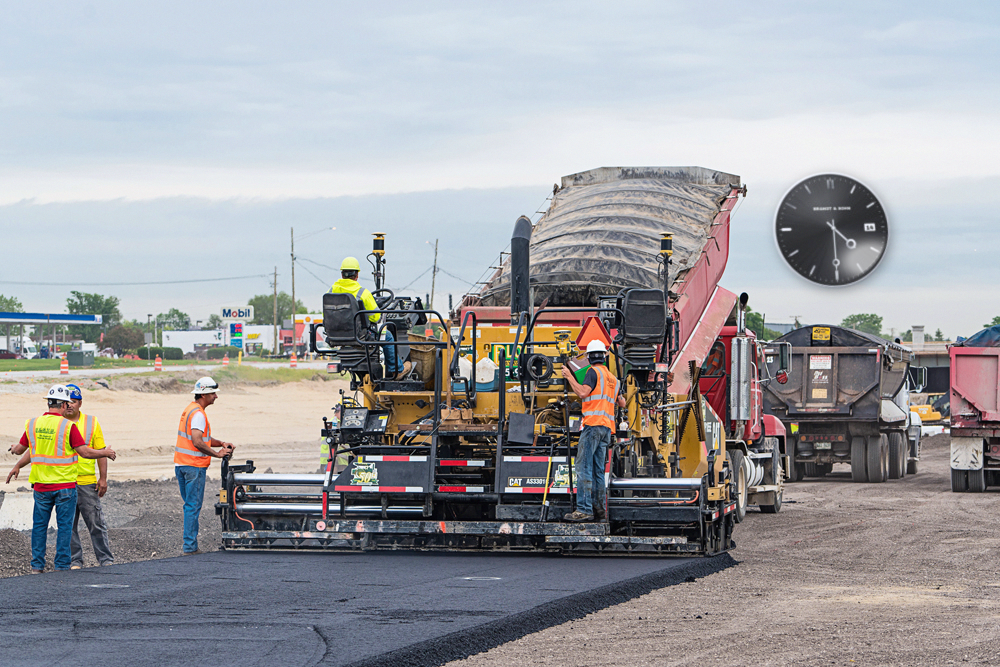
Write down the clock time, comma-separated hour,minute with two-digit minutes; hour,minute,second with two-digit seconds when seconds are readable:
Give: 4,30
